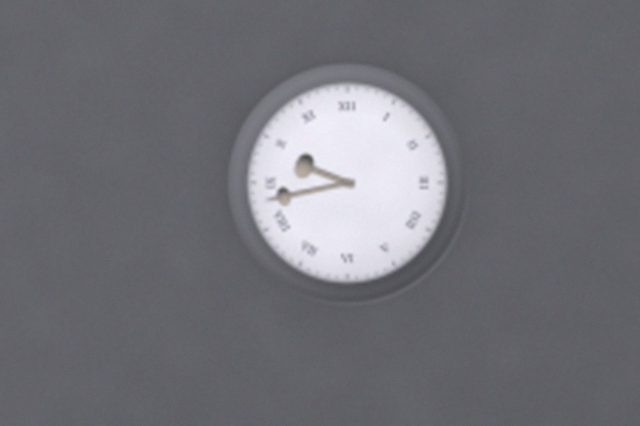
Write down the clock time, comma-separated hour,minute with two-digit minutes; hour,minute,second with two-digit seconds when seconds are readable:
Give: 9,43
